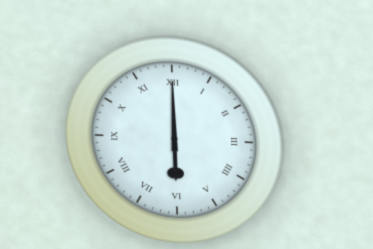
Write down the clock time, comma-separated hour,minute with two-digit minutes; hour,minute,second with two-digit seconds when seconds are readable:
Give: 6,00
